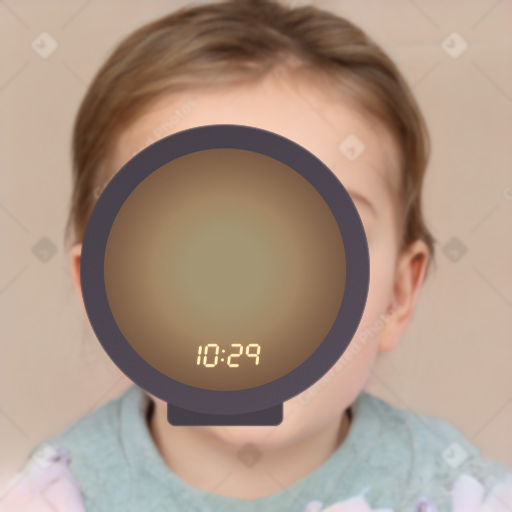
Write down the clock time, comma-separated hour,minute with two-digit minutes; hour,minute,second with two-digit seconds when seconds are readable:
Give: 10,29
